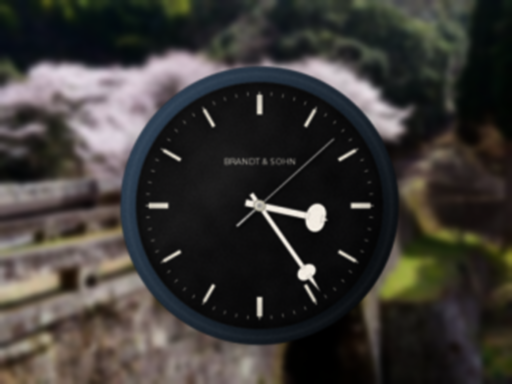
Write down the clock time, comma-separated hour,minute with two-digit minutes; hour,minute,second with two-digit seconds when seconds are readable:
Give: 3,24,08
